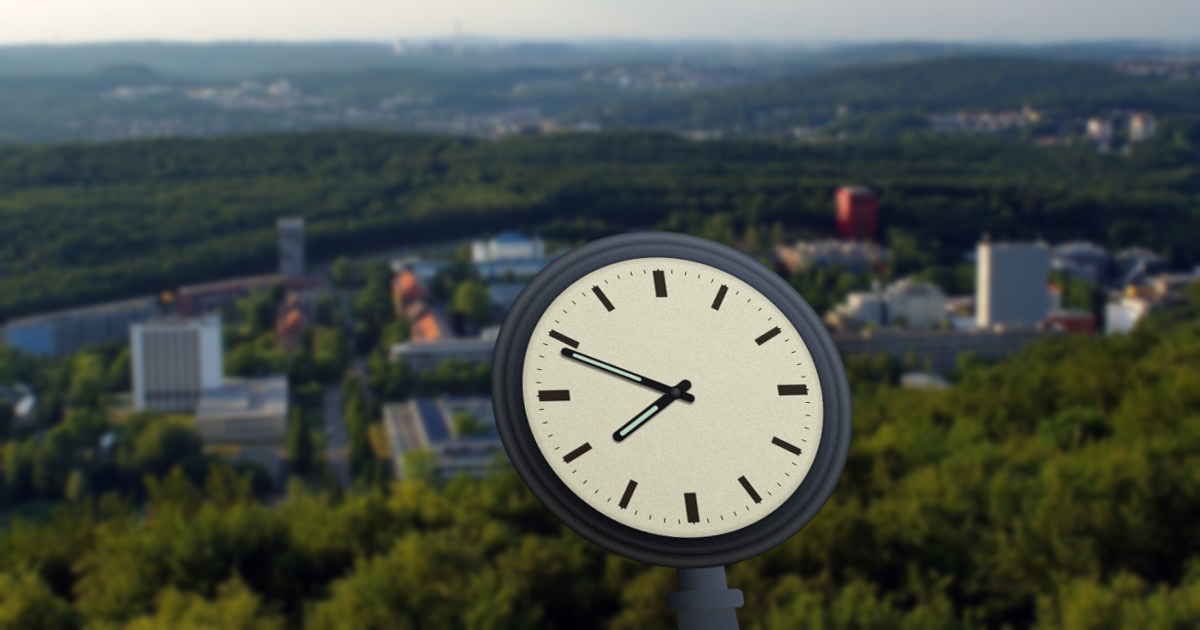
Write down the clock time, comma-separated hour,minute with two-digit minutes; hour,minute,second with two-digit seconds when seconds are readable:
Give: 7,49
